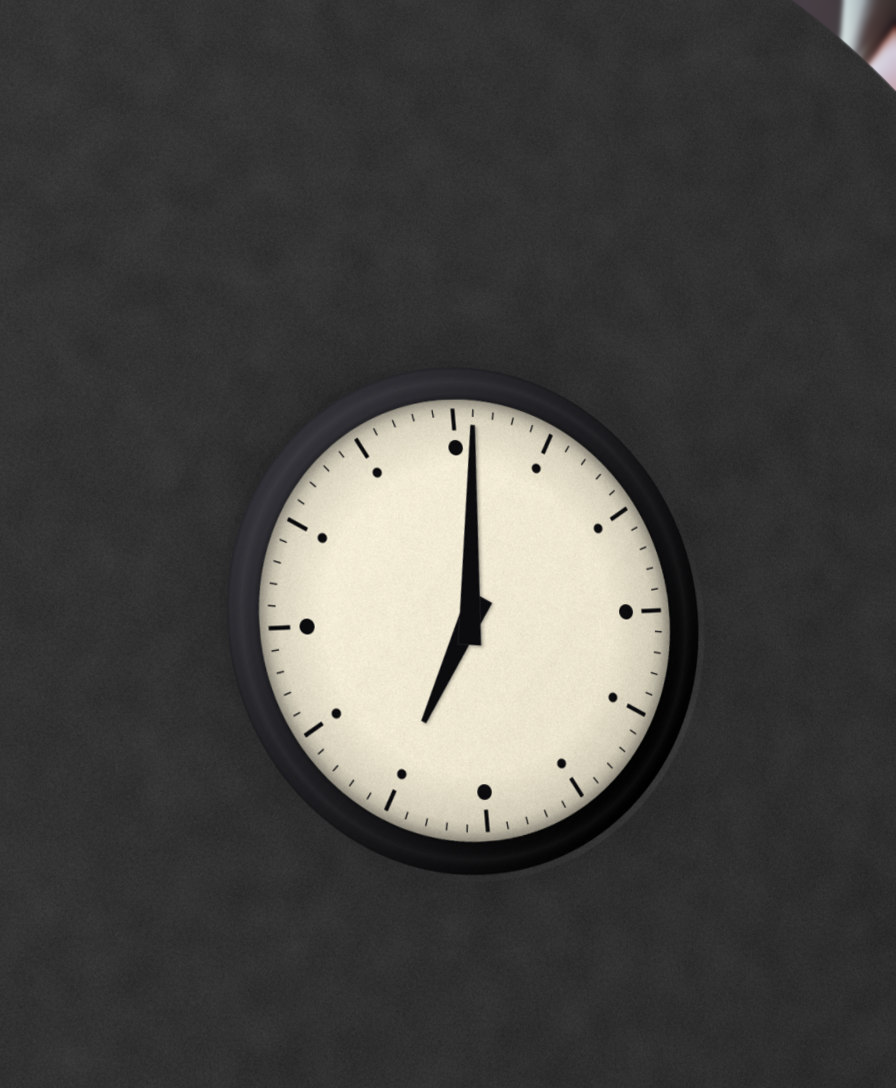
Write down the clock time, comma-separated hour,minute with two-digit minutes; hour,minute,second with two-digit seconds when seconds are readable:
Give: 7,01
